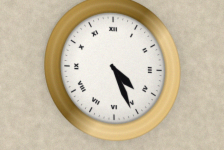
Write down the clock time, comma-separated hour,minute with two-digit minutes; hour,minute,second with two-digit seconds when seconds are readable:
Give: 4,26
